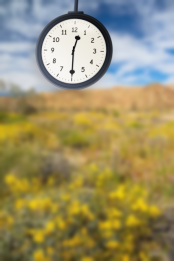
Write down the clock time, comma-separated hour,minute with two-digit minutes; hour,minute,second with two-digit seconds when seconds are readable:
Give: 12,30
